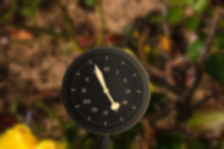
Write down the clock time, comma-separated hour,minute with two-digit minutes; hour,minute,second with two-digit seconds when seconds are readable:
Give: 4,56
